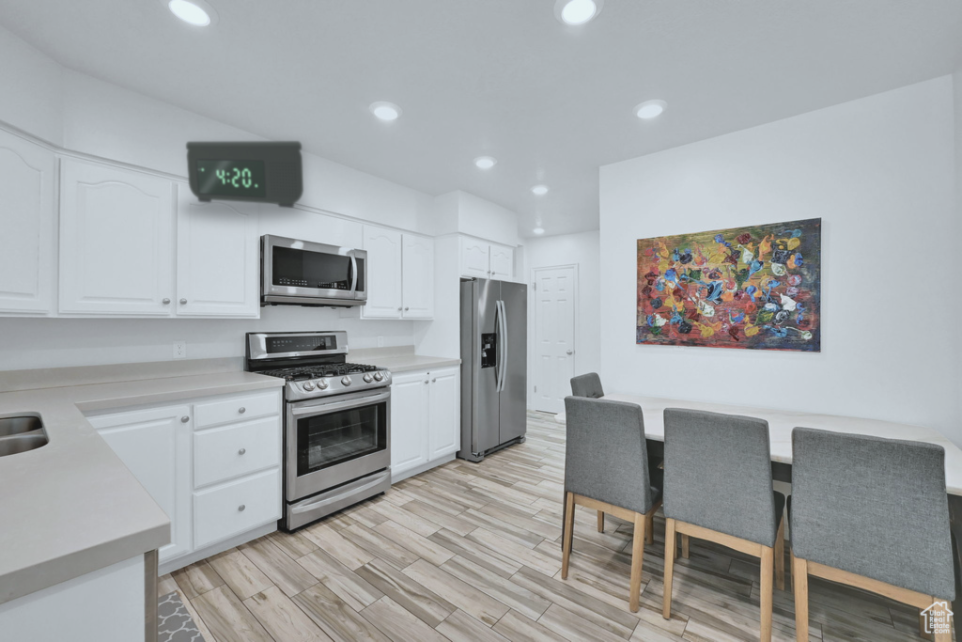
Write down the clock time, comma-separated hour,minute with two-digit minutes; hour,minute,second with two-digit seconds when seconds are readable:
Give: 4,20
